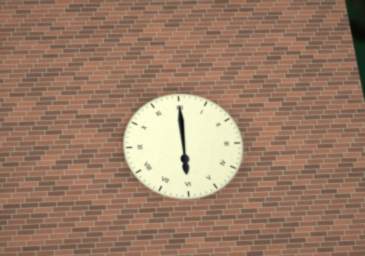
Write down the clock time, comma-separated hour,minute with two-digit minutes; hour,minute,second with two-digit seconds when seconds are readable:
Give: 6,00
